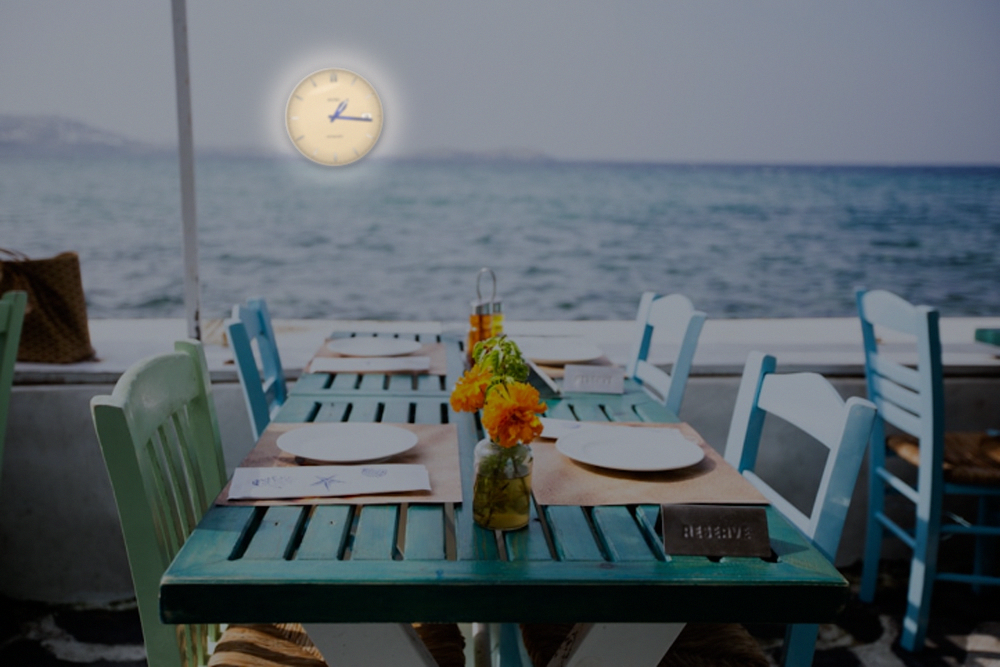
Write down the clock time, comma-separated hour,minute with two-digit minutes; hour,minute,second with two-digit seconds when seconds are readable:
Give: 1,16
